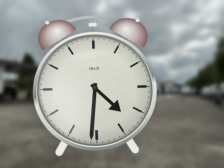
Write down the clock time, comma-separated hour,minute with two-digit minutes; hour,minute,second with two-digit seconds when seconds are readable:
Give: 4,31
